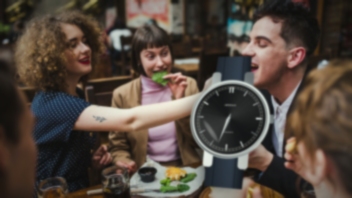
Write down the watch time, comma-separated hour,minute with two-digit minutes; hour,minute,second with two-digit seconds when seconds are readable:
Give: 6,33
